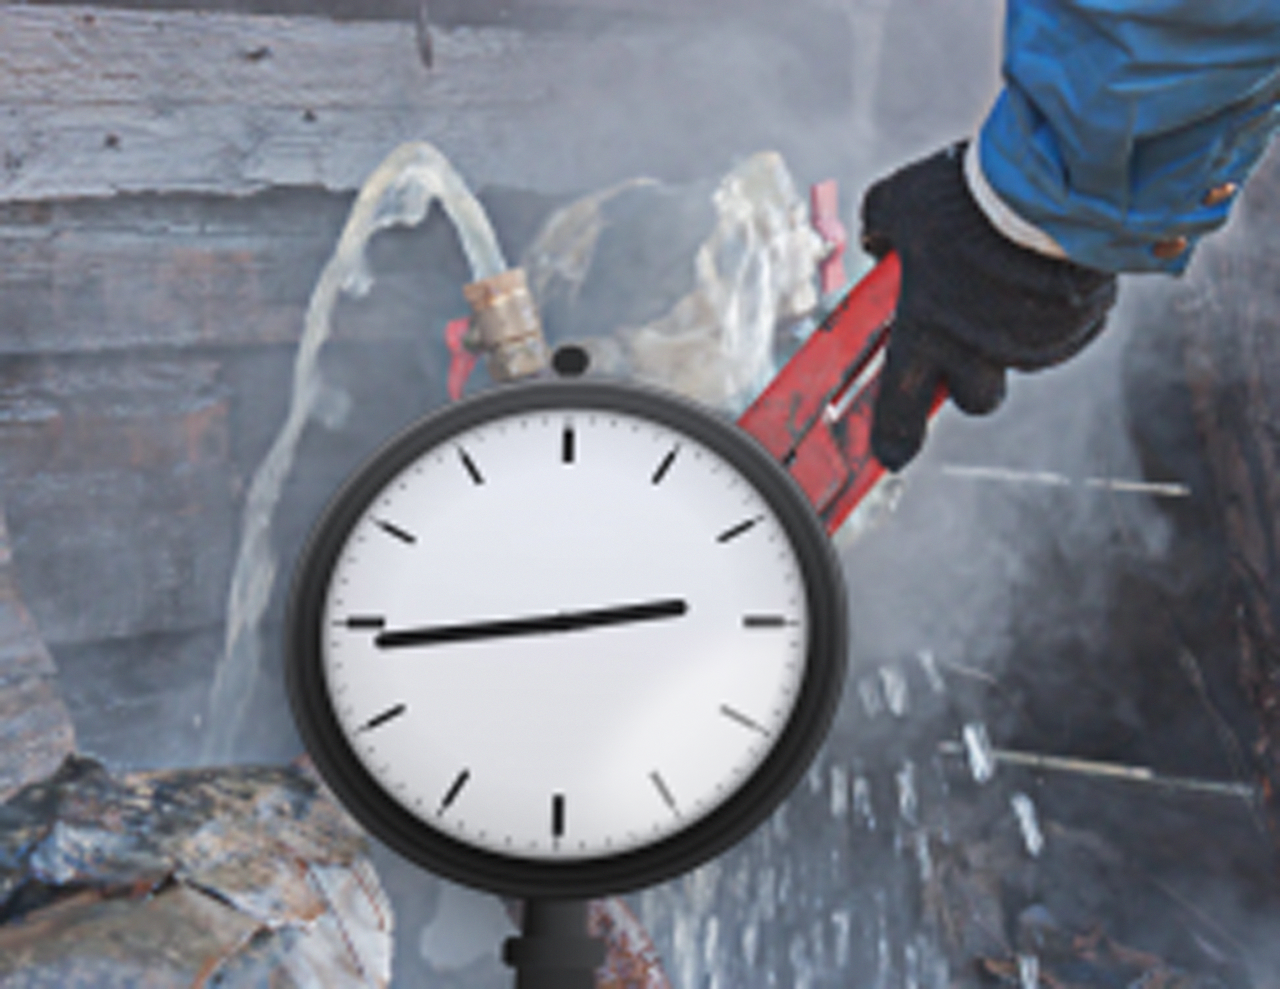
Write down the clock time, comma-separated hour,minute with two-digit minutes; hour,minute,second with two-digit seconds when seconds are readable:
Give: 2,44
